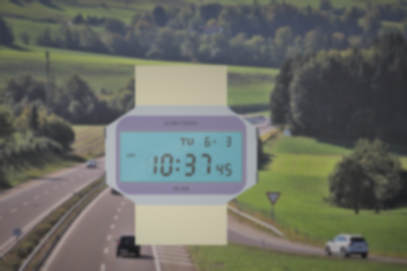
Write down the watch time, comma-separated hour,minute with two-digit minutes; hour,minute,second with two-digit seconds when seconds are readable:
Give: 10,37,45
